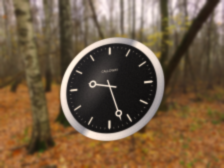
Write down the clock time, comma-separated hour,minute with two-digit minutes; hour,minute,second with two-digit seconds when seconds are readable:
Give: 9,27
